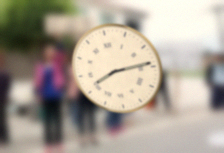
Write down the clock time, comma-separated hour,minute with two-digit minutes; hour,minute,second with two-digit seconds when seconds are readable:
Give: 8,14
